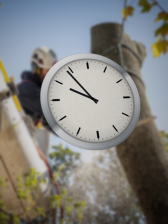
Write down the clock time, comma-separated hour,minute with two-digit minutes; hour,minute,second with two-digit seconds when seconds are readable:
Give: 9,54
